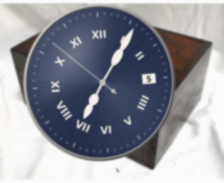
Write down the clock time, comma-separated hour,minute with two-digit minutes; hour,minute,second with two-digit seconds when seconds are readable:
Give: 7,05,52
